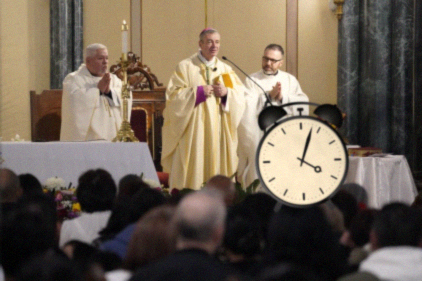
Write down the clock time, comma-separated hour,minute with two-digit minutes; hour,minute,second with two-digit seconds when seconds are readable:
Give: 4,03
